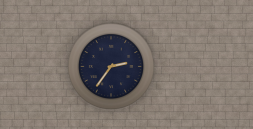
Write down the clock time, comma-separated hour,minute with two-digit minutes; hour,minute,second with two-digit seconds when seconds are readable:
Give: 2,36
